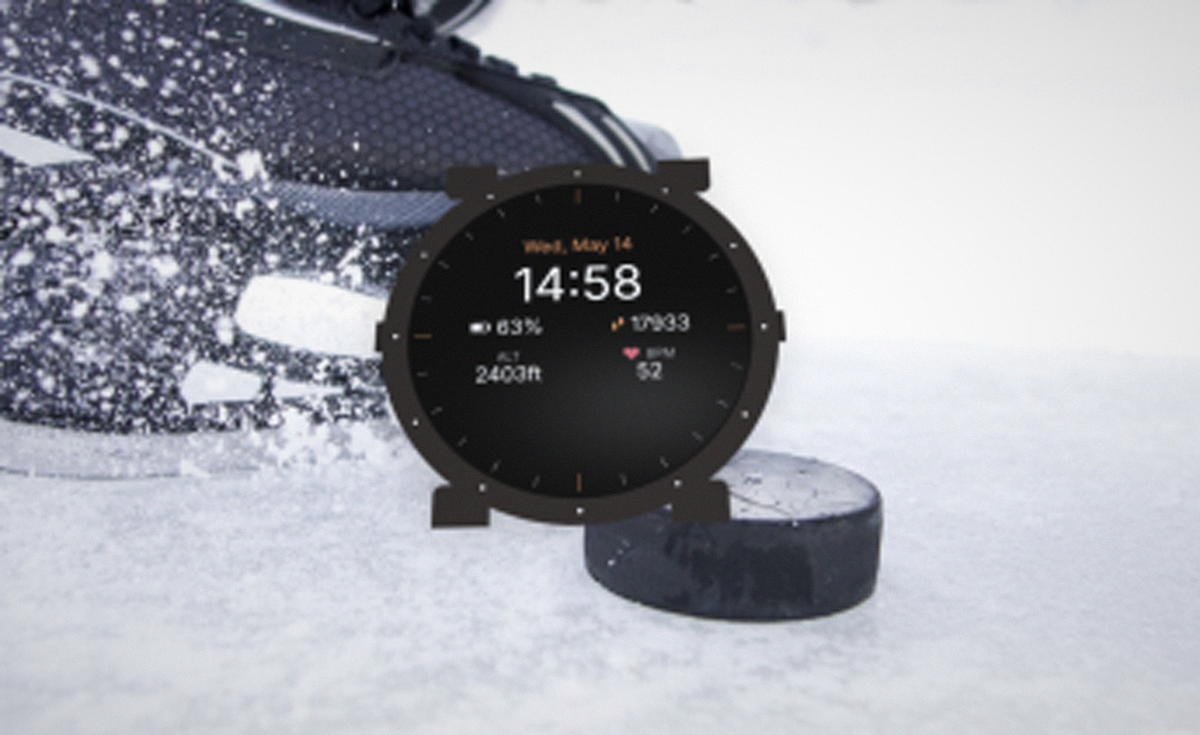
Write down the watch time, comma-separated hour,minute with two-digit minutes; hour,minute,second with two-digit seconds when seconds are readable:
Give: 14,58
